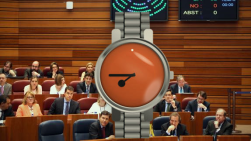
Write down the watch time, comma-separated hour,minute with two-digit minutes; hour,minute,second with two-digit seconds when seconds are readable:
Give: 7,45
